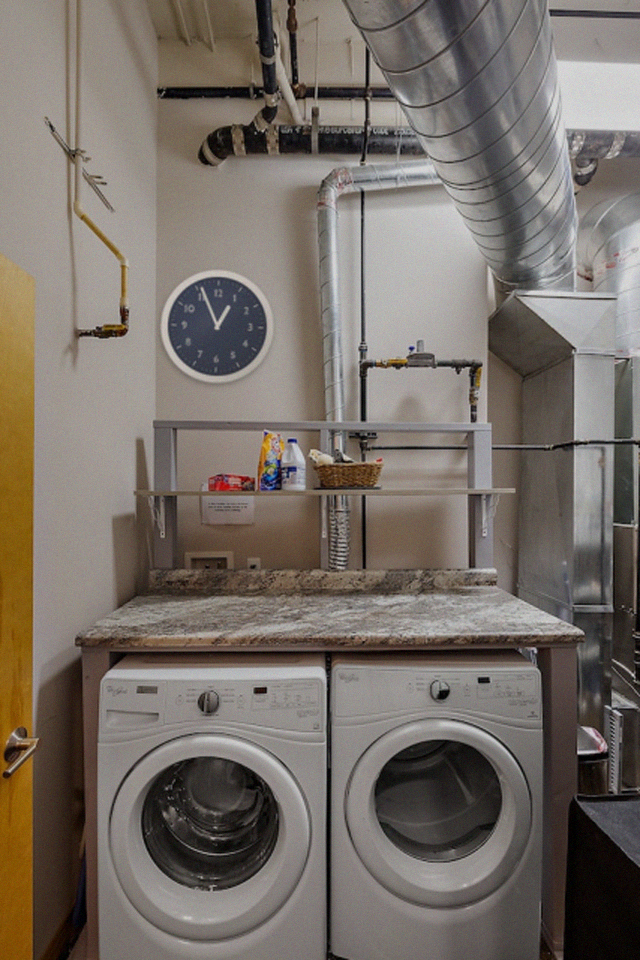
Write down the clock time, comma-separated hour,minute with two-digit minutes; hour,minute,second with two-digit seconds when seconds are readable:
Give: 12,56
